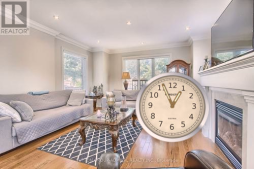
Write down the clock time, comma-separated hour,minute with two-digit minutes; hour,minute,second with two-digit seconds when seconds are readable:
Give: 12,56
